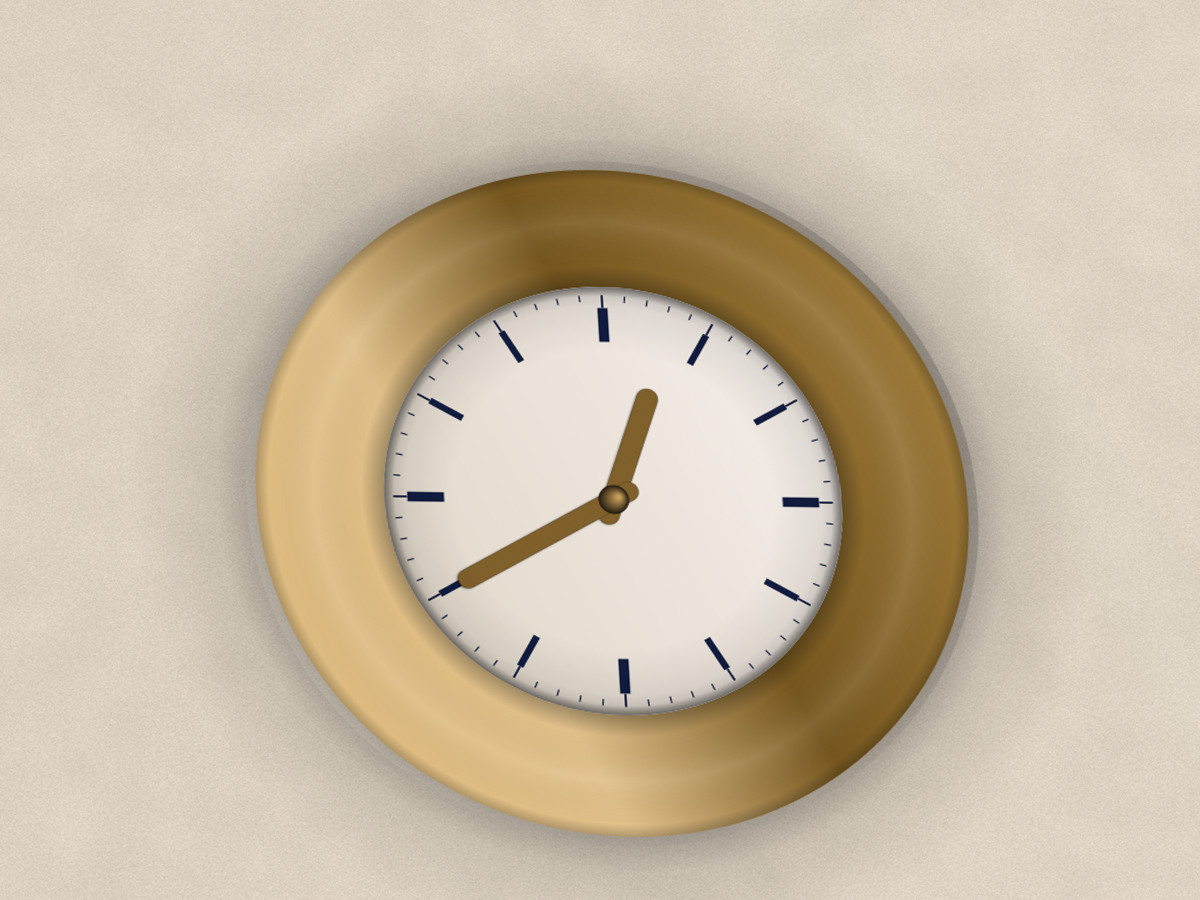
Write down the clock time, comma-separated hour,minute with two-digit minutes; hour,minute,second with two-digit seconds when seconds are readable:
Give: 12,40
